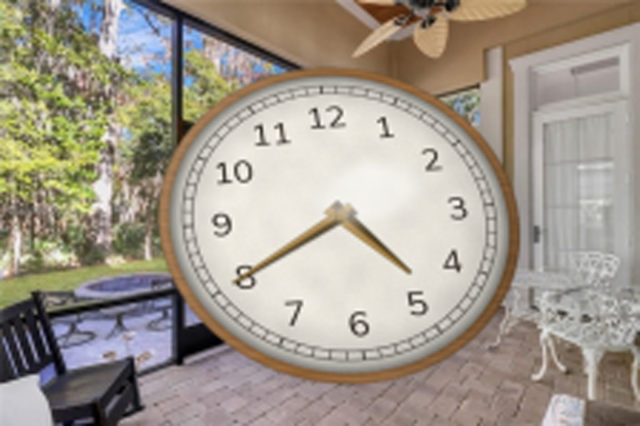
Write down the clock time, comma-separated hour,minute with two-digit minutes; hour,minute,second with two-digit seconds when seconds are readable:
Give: 4,40
